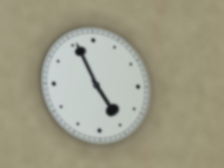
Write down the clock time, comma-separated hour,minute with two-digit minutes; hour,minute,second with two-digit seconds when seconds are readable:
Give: 4,56
